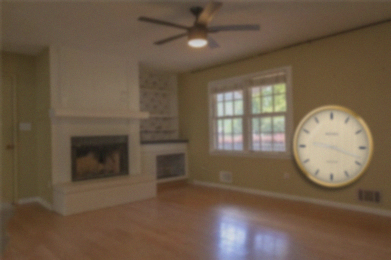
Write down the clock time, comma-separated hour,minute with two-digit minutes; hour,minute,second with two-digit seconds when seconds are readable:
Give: 9,18
